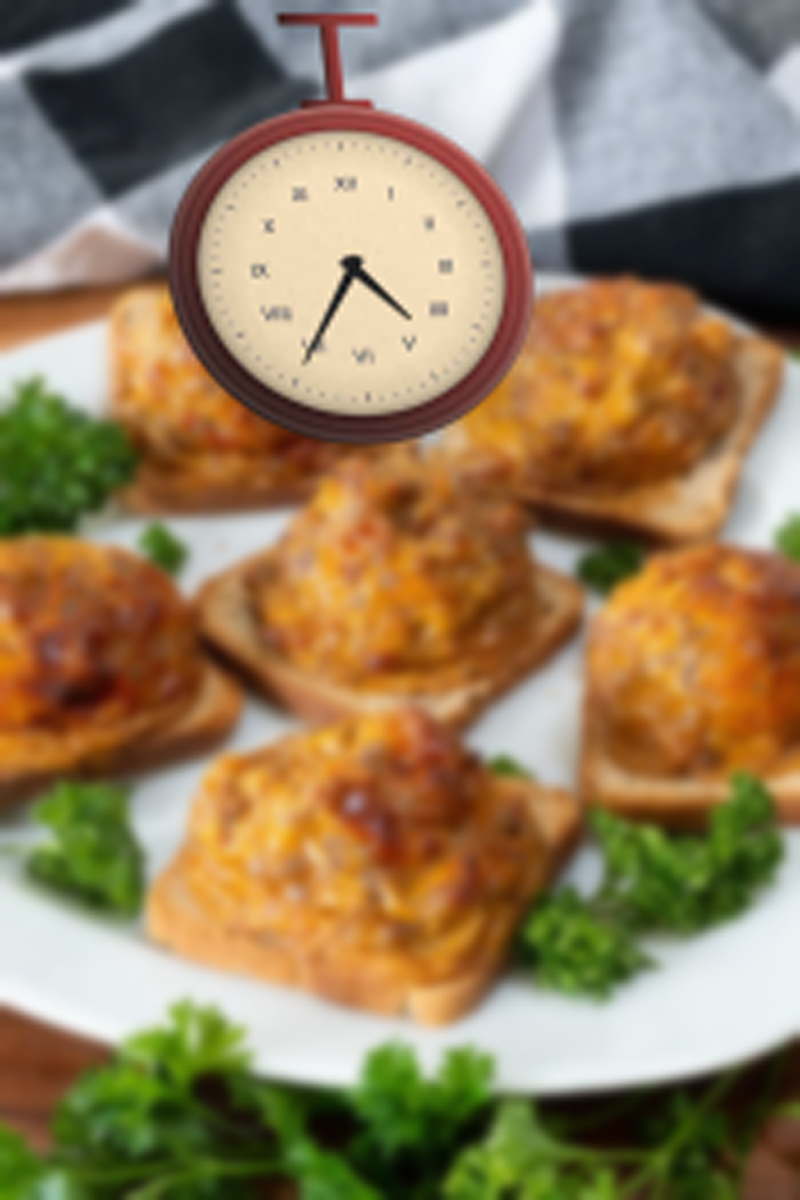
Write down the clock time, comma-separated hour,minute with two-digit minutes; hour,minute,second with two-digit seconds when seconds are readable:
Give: 4,35
